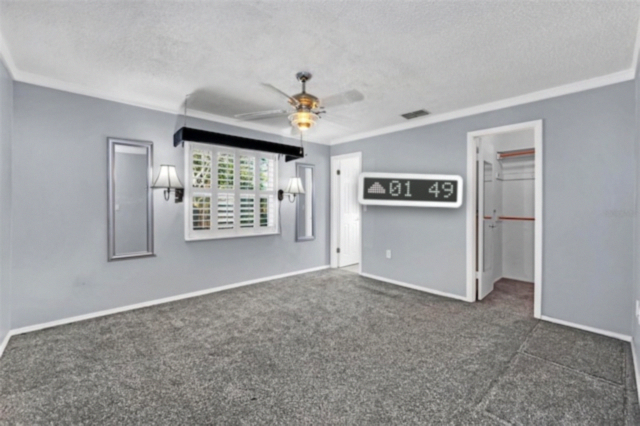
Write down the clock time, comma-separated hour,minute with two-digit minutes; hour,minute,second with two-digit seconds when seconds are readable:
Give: 1,49
